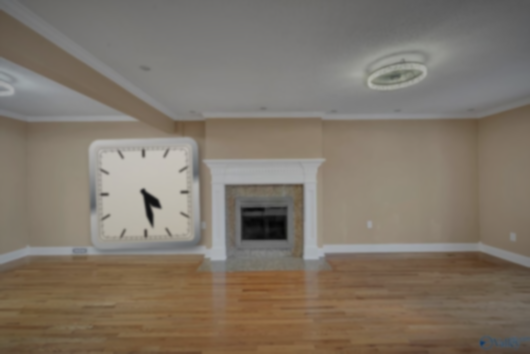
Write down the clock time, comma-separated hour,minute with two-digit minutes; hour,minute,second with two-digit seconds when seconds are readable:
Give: 4,28
